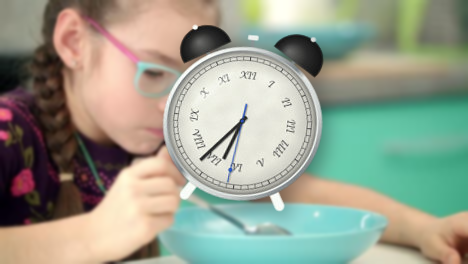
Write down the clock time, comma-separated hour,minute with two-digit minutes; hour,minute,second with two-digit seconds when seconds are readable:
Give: 6,36,31
